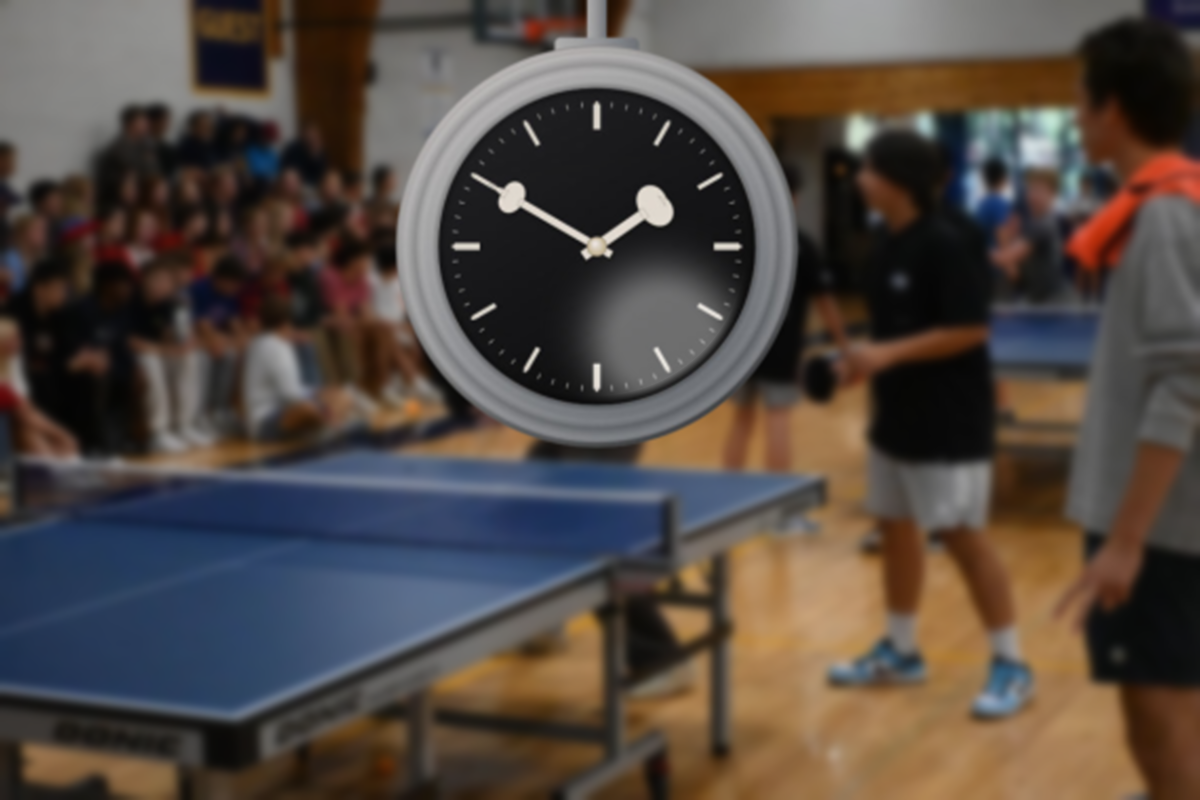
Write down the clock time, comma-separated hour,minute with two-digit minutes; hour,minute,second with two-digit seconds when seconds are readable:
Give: 1,50
